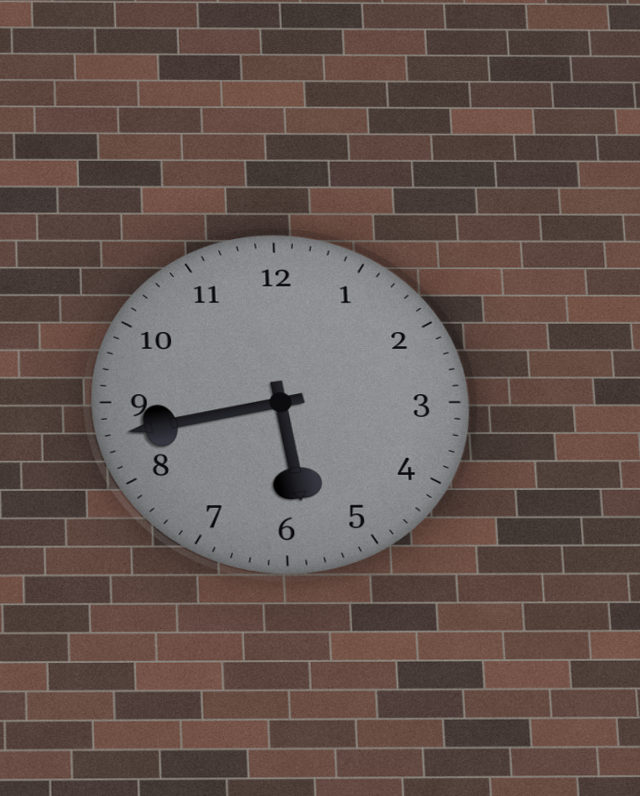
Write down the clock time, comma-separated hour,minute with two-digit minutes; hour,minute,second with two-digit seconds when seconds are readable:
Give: 5,43
